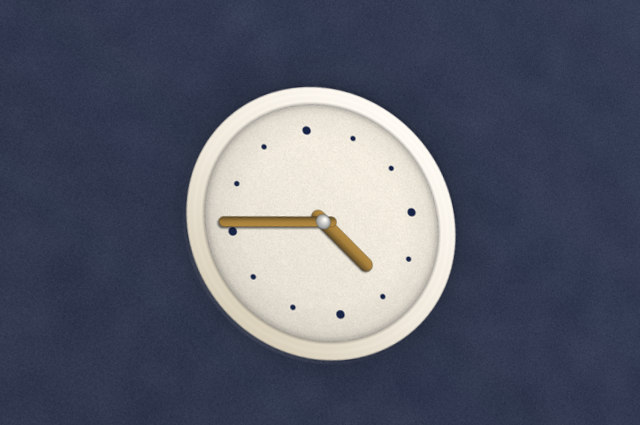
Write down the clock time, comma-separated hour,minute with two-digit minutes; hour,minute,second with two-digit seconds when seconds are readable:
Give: 4,46
